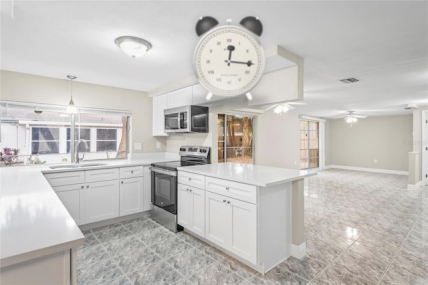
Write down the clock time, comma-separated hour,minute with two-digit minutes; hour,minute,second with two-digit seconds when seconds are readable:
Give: 12,16
